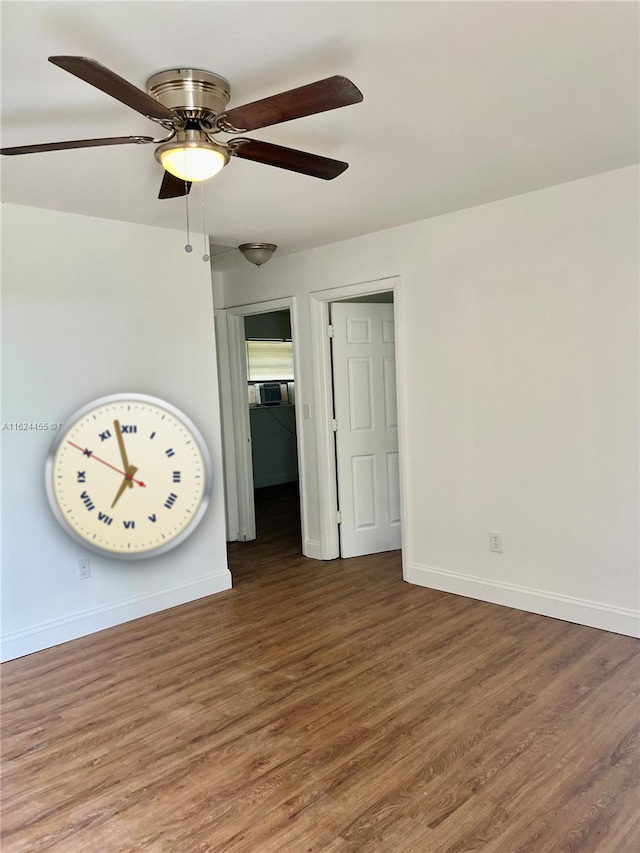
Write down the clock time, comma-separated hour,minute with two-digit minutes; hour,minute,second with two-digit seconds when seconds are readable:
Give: 6,57,50
